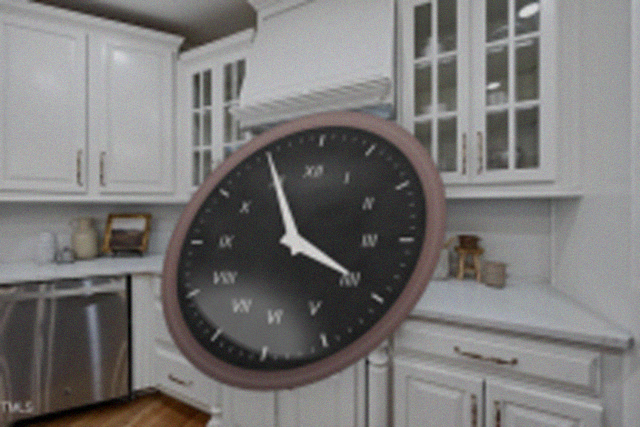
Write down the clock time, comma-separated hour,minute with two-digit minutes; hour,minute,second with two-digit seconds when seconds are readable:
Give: 3,55
